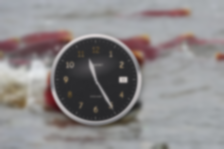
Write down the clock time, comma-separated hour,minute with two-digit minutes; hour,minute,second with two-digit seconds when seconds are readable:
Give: 11,25
